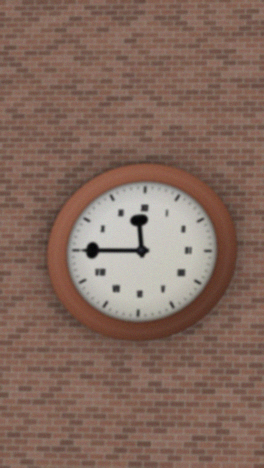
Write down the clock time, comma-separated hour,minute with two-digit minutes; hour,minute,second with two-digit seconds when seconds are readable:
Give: 11,45
